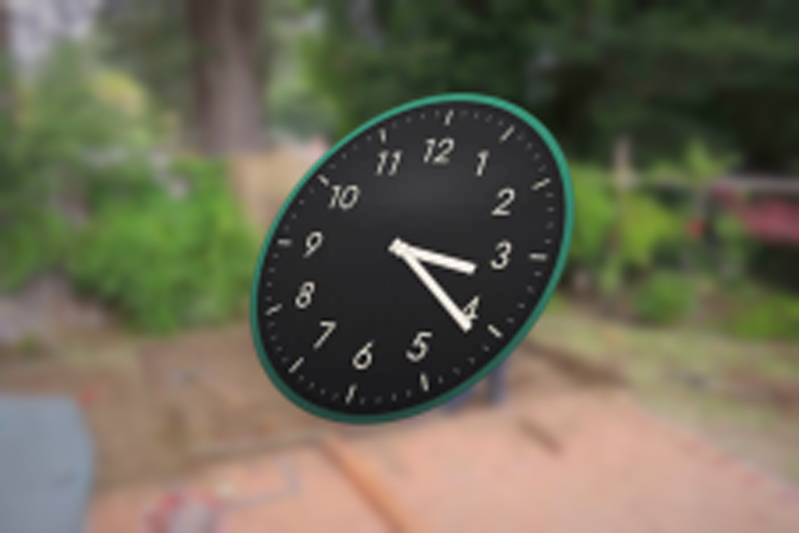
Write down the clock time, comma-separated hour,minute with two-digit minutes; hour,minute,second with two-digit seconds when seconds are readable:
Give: 3,21
